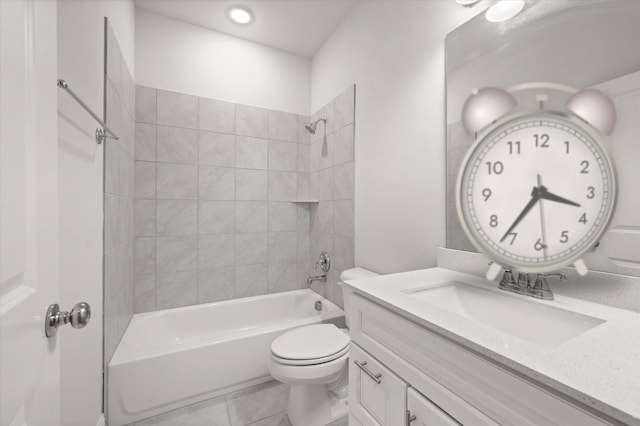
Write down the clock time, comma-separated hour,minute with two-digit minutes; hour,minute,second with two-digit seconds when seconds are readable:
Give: 3,36,29
